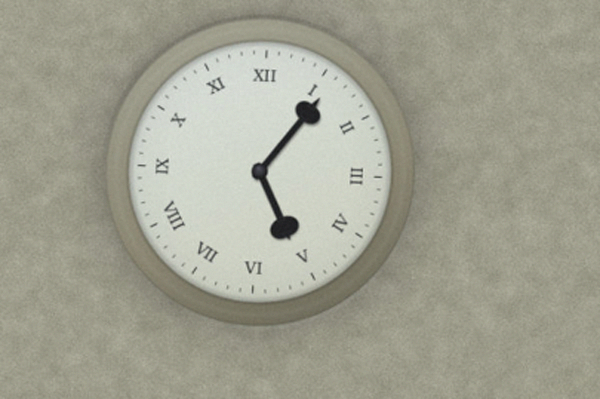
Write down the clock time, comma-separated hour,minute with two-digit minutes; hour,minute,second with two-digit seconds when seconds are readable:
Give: 5,06
